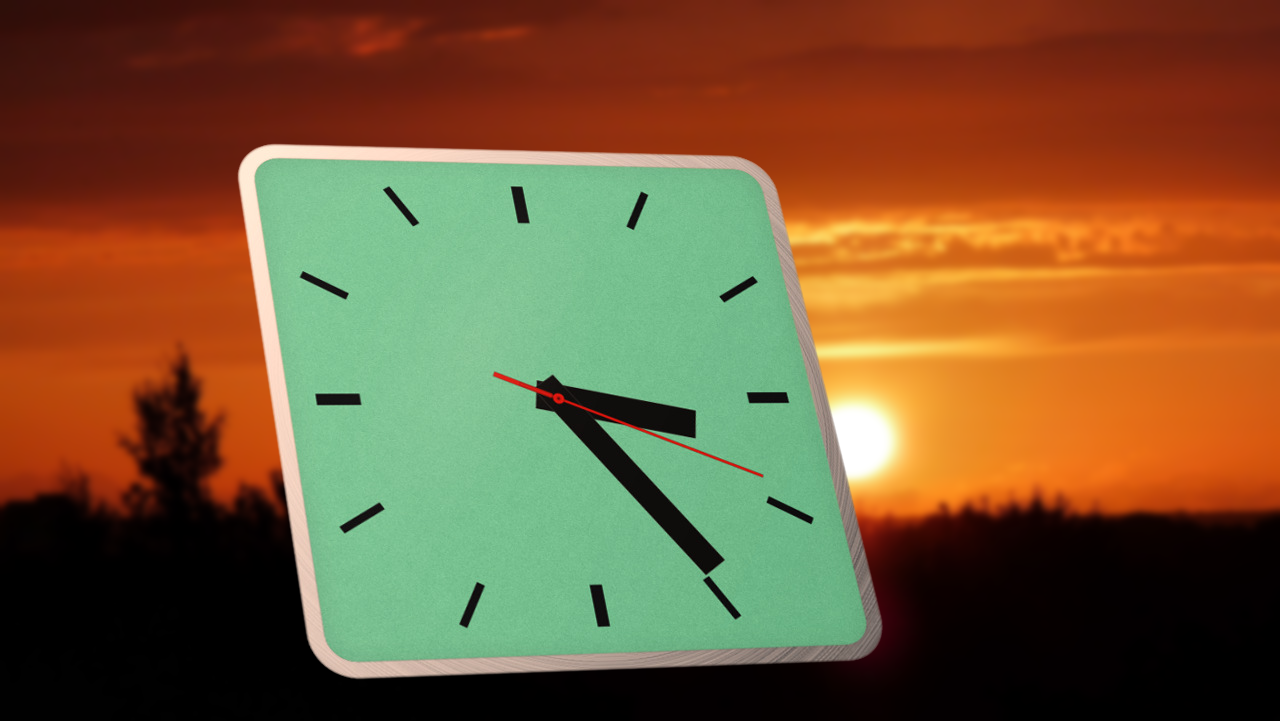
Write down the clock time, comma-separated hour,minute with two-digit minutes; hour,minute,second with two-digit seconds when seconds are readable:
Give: 3,24,19
